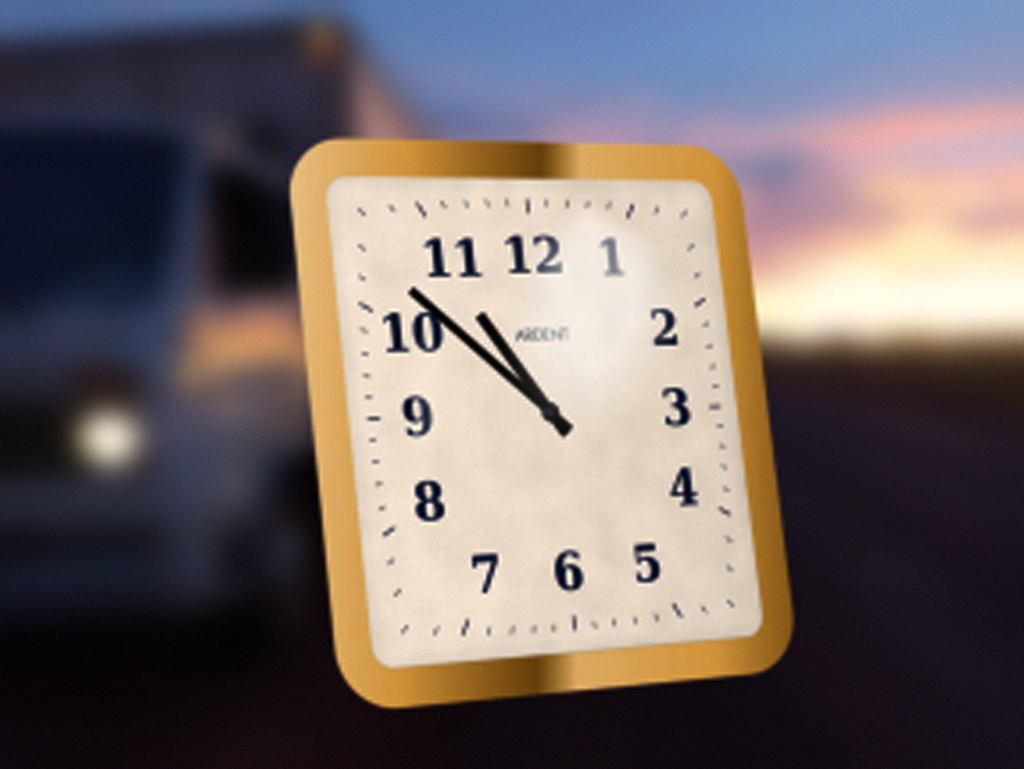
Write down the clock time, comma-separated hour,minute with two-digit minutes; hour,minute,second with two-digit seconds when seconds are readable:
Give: 10,52
